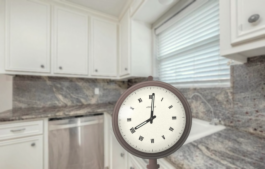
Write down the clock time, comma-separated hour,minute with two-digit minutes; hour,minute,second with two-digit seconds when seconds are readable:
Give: 8,01
